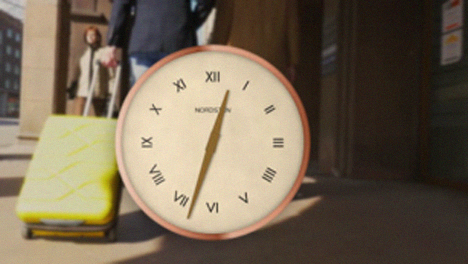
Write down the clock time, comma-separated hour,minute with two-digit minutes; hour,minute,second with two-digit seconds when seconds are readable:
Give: 12,33
